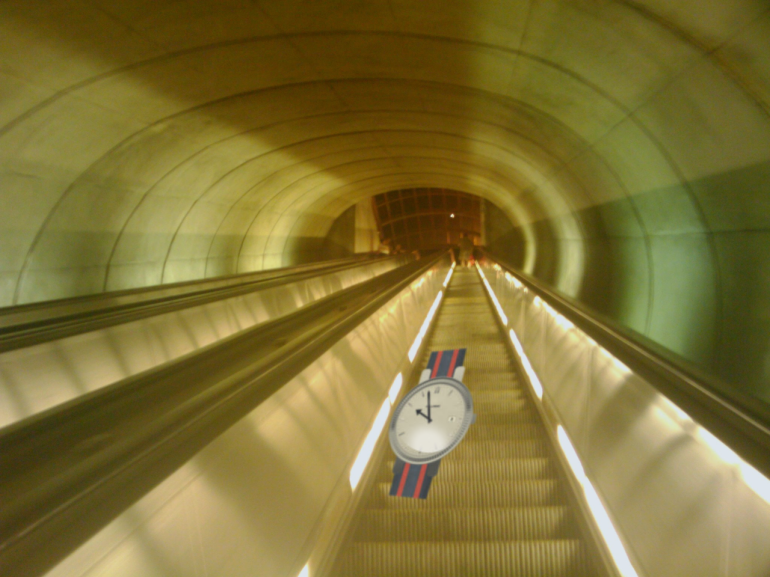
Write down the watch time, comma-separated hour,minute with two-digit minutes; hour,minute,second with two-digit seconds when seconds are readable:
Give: 9,57
